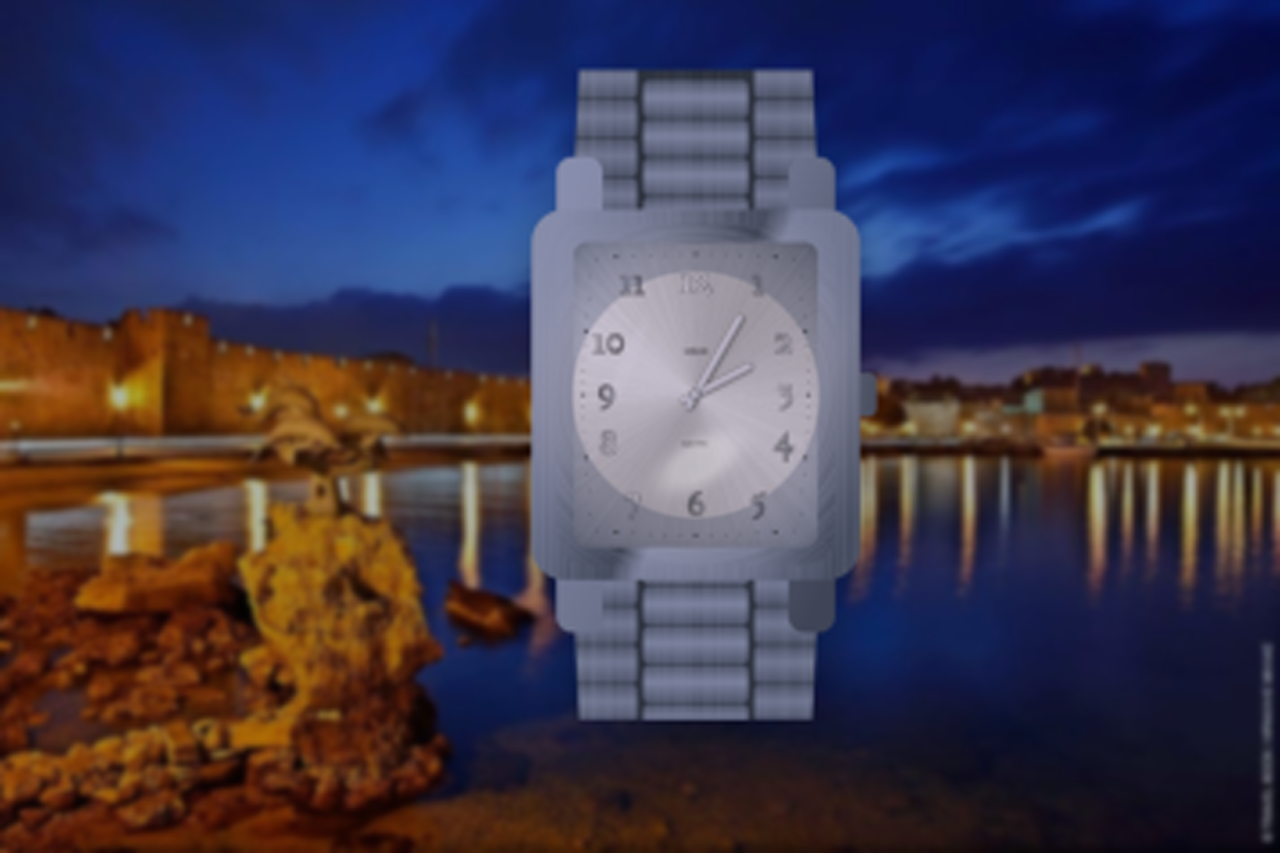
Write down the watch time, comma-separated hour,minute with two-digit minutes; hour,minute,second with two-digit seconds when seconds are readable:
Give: 2,05
